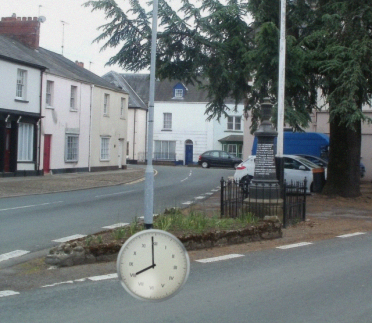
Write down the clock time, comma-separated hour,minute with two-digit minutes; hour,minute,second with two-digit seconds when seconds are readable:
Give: 7,59
